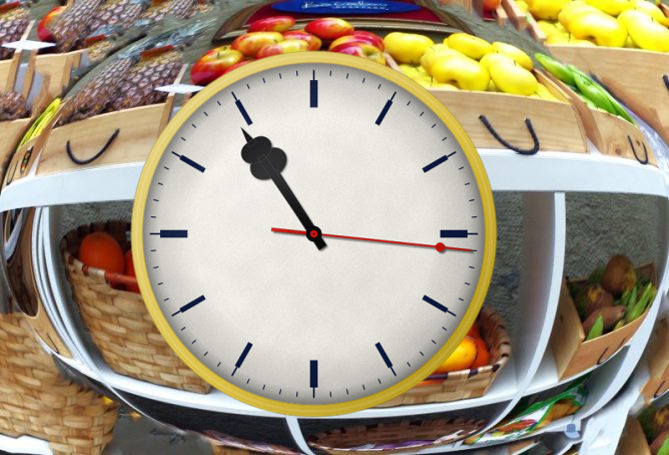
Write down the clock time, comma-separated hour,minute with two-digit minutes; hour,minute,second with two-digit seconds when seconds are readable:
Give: 10,54,16
